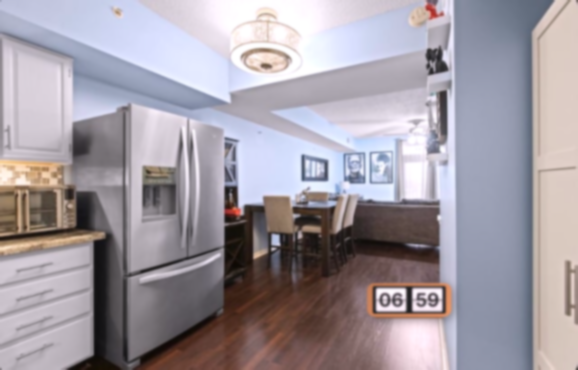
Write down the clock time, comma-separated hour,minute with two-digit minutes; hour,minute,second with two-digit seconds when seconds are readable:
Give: 6,59
